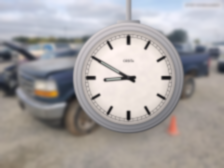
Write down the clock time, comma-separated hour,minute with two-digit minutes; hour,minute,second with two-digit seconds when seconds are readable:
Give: 8,50
